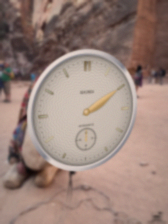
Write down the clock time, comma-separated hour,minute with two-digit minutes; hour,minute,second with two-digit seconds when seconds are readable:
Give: 2,10
